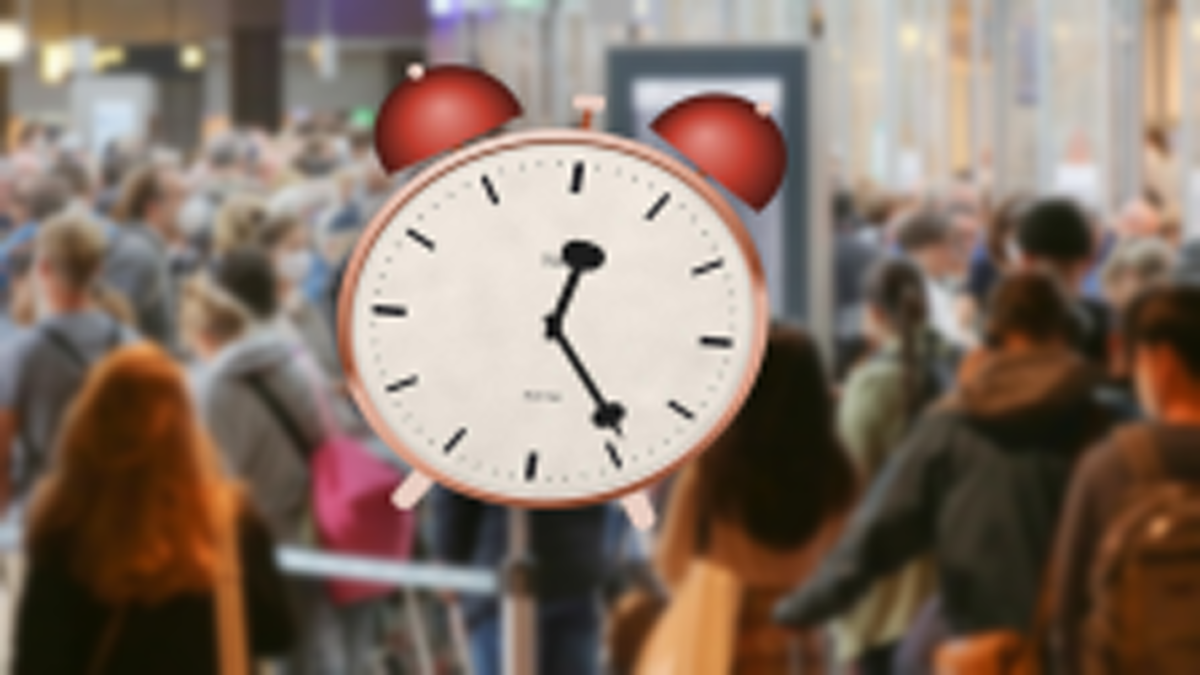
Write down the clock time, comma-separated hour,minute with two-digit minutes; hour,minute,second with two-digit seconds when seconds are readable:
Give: 12,24
